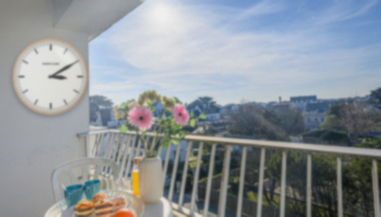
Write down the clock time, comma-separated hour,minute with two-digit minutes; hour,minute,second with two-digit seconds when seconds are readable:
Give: 3,10
